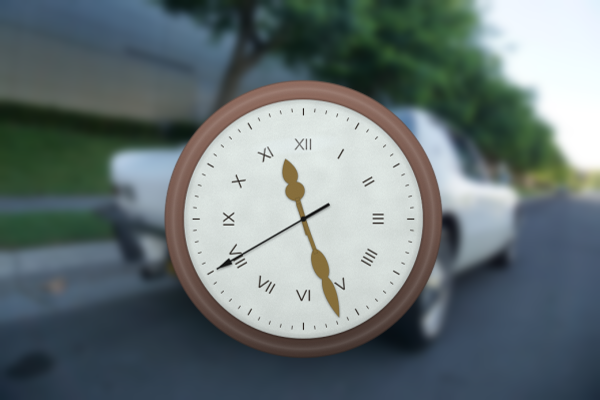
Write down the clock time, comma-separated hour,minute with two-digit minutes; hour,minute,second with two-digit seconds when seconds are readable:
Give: 11,26,40
